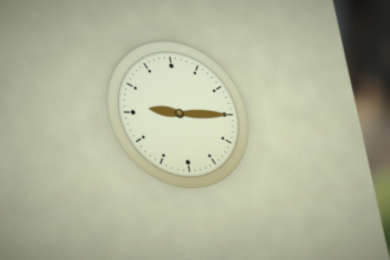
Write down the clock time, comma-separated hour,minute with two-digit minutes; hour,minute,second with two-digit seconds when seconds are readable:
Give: 9,15
